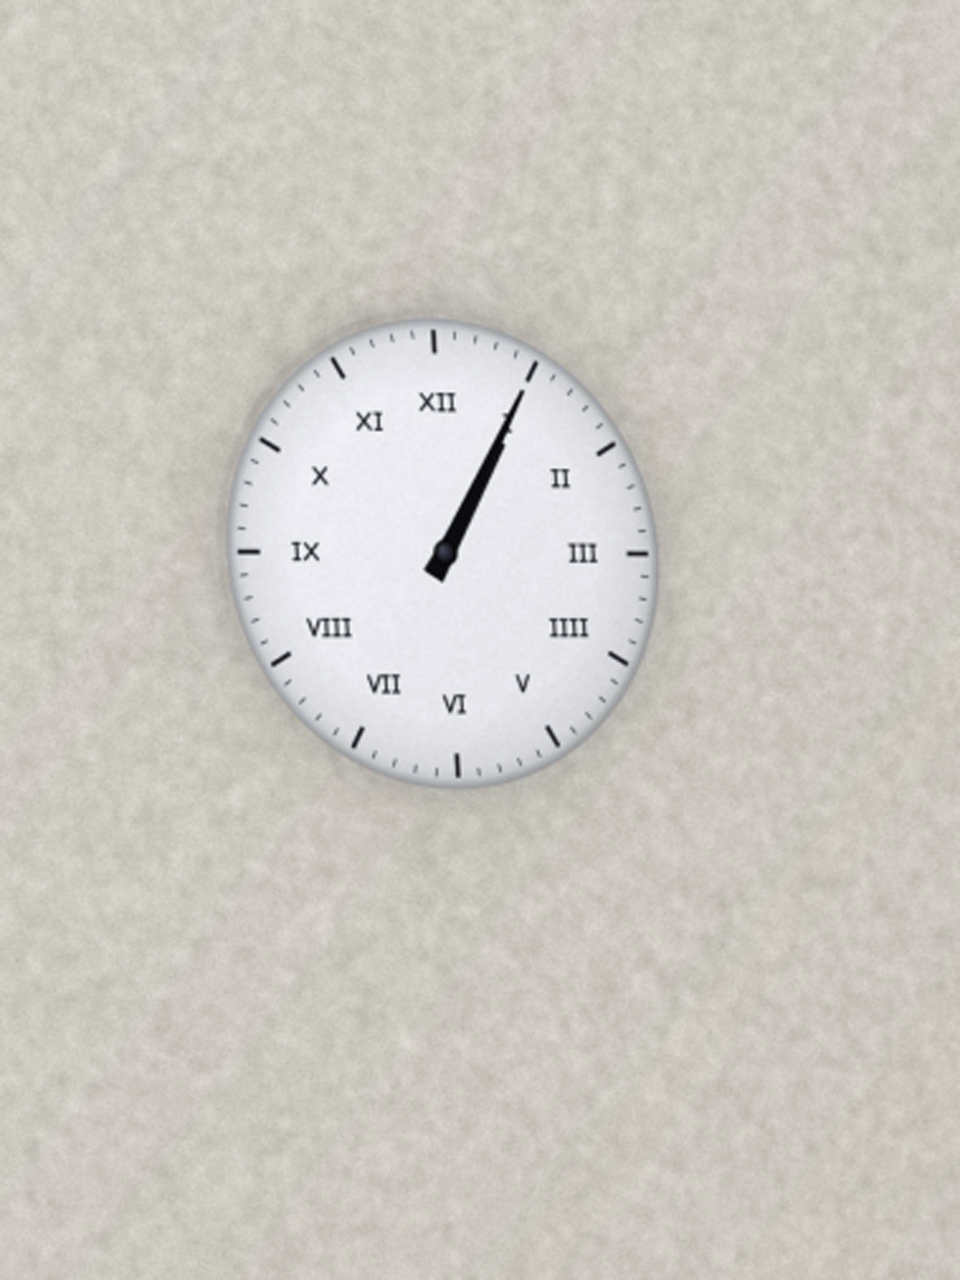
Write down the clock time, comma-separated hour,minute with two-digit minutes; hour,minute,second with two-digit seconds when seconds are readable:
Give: 1,05
